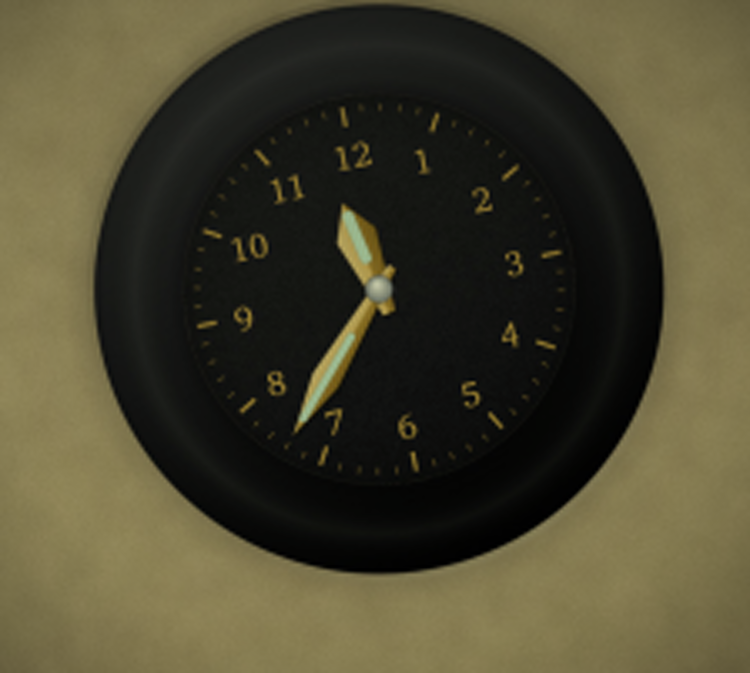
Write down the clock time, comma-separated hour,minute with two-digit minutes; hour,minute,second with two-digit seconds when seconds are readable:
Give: 11,37
